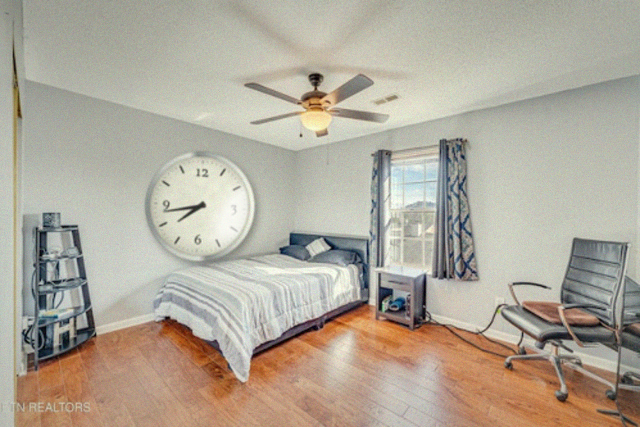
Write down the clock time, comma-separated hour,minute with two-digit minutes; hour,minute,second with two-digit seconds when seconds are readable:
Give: 7,43
